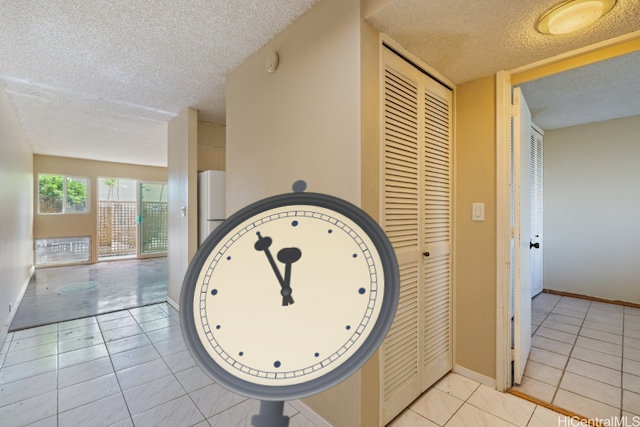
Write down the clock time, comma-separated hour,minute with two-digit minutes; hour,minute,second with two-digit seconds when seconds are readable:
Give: 11,55
